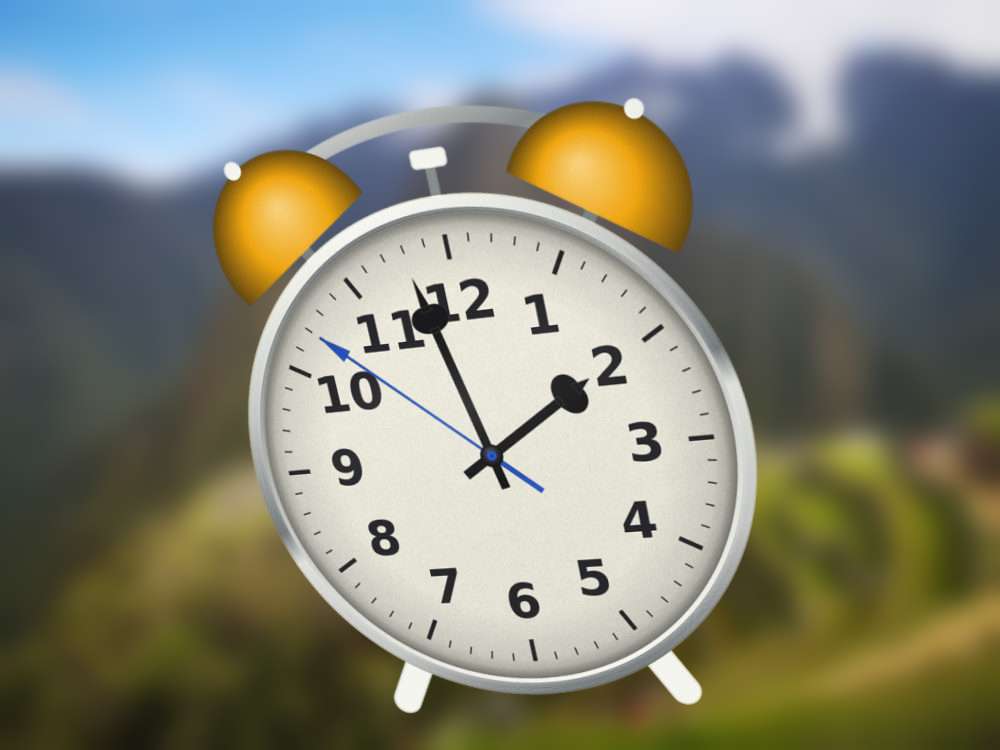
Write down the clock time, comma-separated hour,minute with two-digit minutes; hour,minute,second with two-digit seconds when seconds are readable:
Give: 1,57,52
